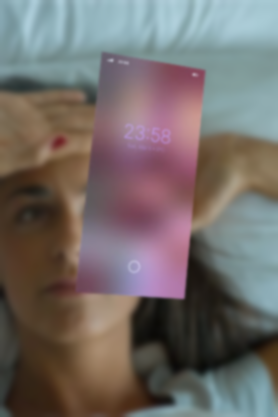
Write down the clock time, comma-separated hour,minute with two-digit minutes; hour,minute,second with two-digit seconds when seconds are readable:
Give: 23,58
